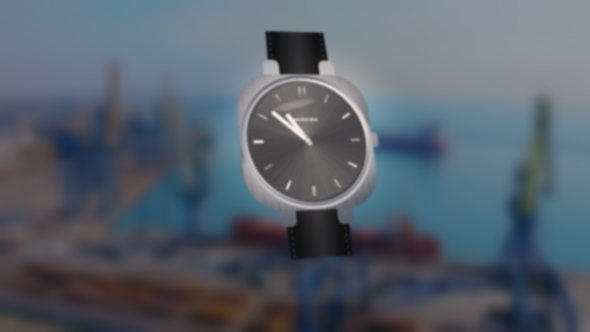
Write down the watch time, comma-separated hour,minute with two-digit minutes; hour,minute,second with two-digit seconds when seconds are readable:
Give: 10,52
